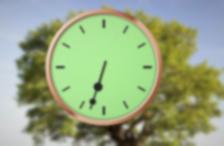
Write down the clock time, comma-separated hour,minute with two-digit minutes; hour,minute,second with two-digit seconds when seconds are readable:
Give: 6,33
